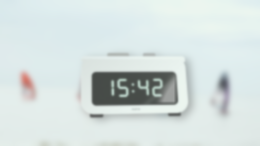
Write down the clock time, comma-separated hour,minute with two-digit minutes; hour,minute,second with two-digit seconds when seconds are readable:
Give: 15,42
